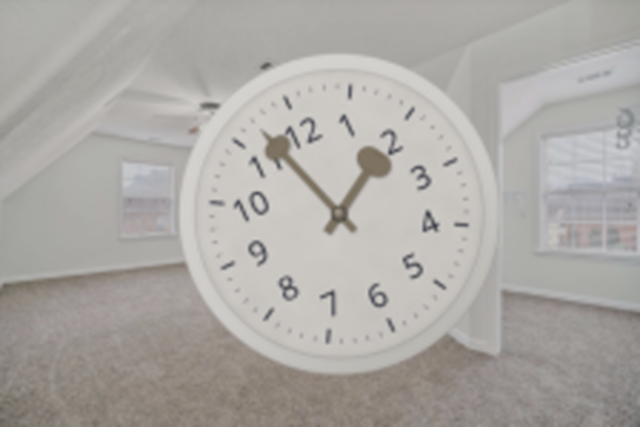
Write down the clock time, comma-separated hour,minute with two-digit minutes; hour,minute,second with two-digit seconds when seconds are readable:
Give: 1,57
